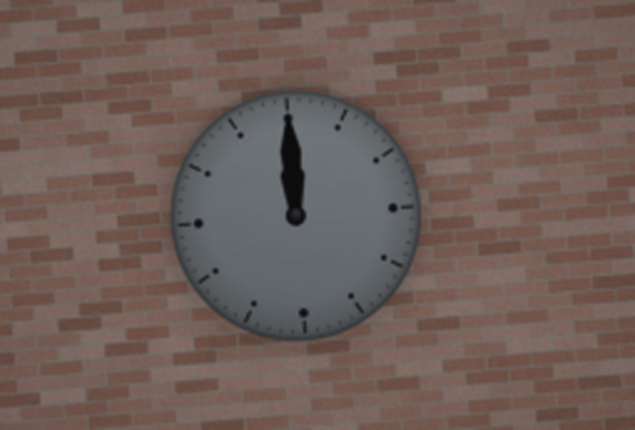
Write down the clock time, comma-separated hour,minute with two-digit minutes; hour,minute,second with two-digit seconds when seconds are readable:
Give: 12,00
